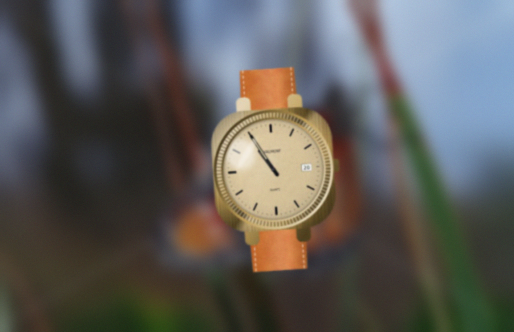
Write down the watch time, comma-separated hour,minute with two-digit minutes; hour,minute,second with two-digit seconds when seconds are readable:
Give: 10,55
